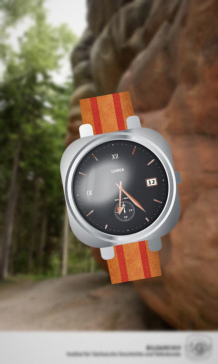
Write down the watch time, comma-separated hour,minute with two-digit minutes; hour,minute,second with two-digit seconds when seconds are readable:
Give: 6,24
